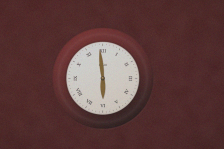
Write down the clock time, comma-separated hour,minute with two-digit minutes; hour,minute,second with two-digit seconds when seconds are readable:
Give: 5,59
